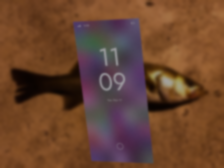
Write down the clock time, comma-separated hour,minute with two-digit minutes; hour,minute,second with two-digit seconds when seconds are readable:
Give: 11,09
